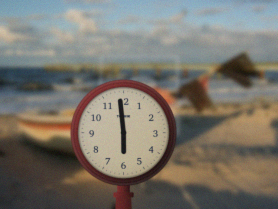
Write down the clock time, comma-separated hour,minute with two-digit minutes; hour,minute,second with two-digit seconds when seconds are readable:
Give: 5,59
